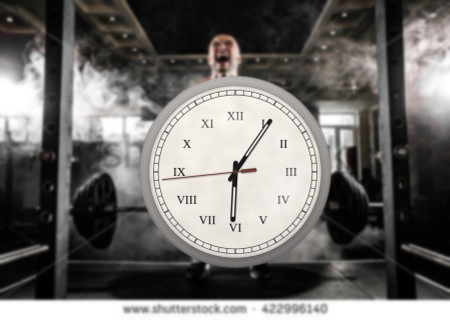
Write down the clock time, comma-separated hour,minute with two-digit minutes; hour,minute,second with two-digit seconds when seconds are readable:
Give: 6,05,44
